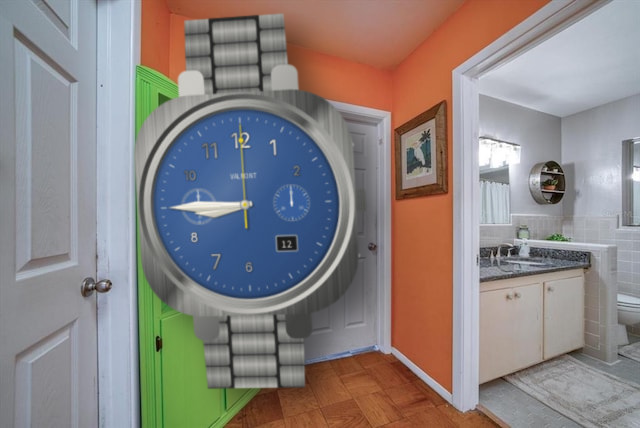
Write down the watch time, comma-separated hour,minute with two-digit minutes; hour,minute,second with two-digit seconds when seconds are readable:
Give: 8,45
